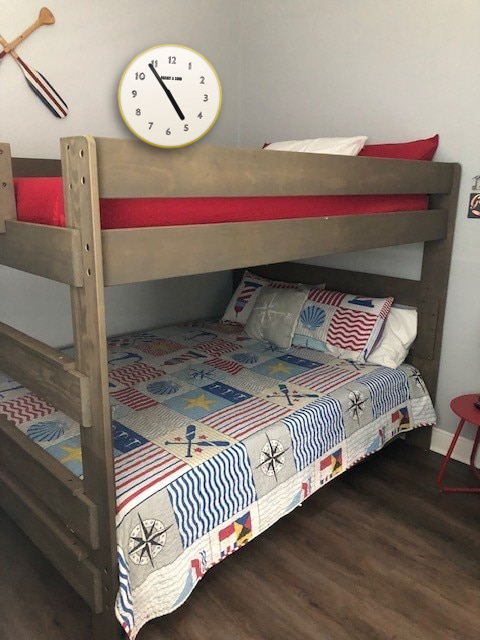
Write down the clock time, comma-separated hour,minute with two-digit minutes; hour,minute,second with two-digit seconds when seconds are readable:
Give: 4,54
